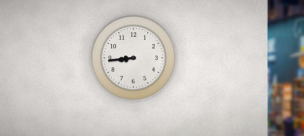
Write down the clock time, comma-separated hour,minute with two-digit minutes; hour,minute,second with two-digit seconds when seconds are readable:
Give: 8,44
